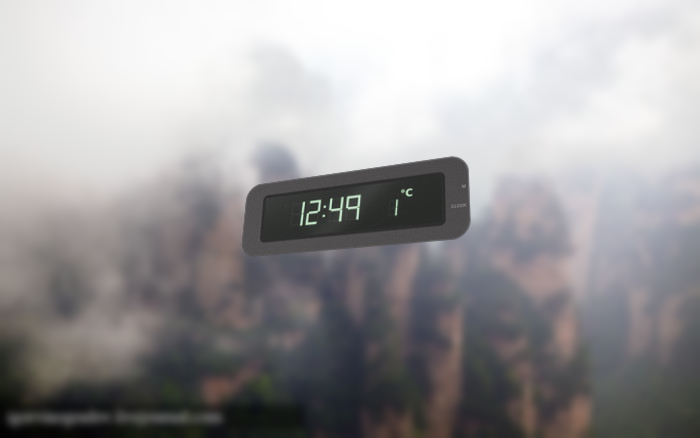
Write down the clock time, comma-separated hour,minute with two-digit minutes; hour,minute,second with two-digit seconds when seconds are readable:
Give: 12,49
